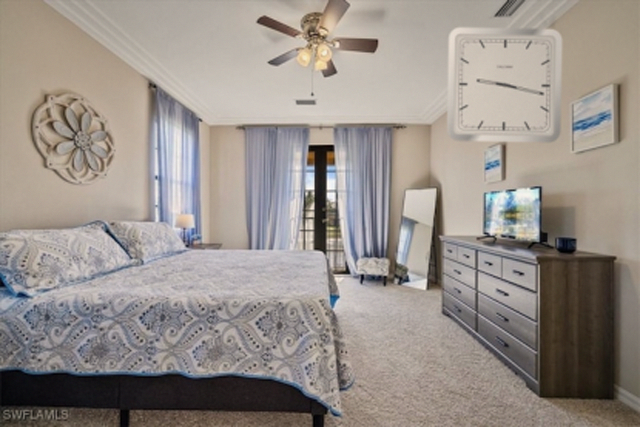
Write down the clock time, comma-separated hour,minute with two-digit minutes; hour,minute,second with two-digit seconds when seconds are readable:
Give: 9,17
